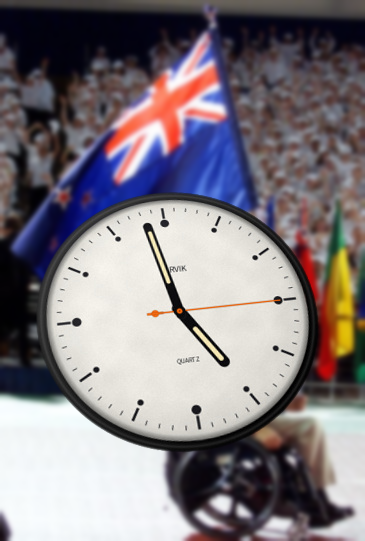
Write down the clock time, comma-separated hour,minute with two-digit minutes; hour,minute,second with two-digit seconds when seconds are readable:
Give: 4,58,15
